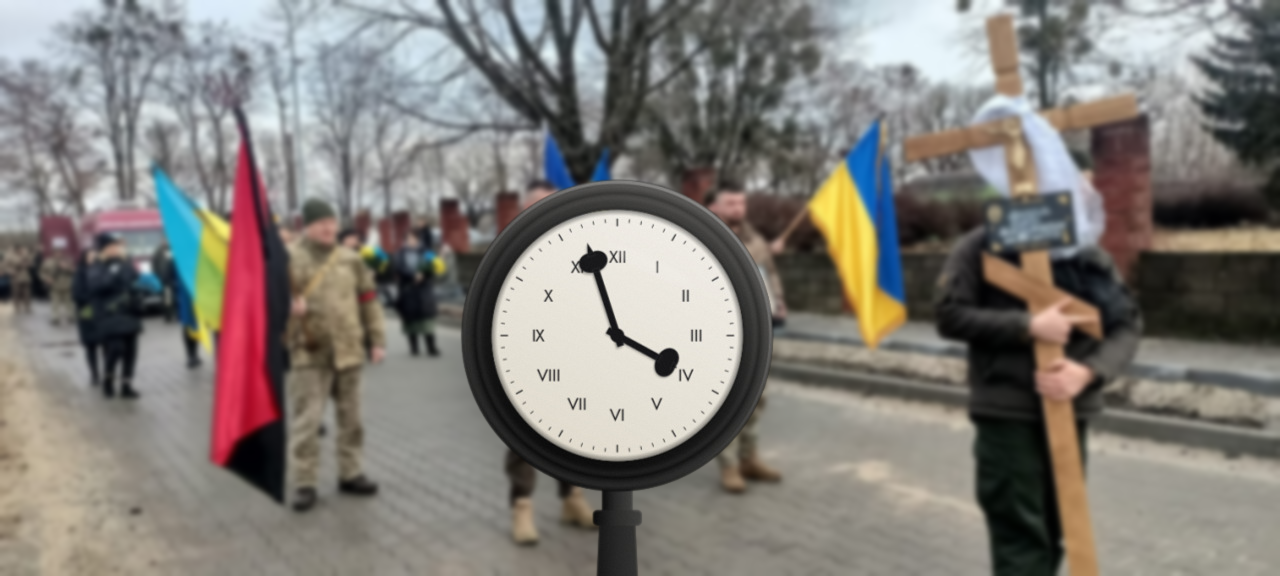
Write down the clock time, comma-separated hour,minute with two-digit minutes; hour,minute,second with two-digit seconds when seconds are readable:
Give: 3,57
